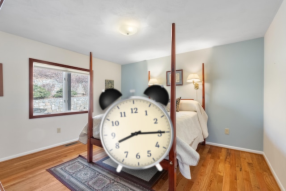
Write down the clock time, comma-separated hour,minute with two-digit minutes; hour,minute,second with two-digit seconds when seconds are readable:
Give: 8,15
